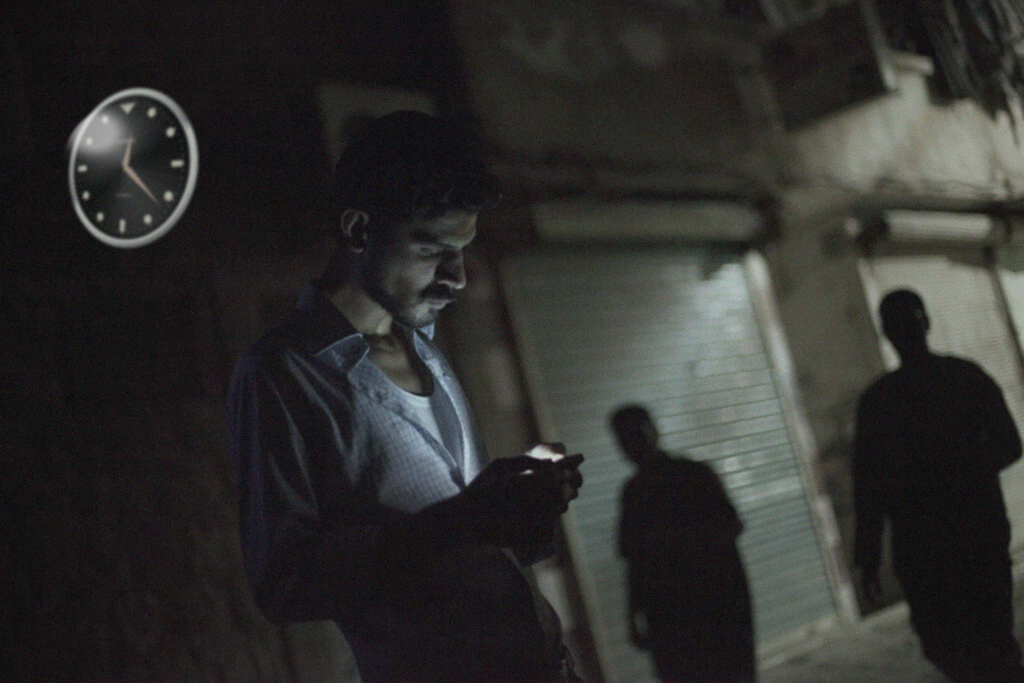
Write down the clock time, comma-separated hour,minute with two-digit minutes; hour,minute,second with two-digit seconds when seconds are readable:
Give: 12,22
